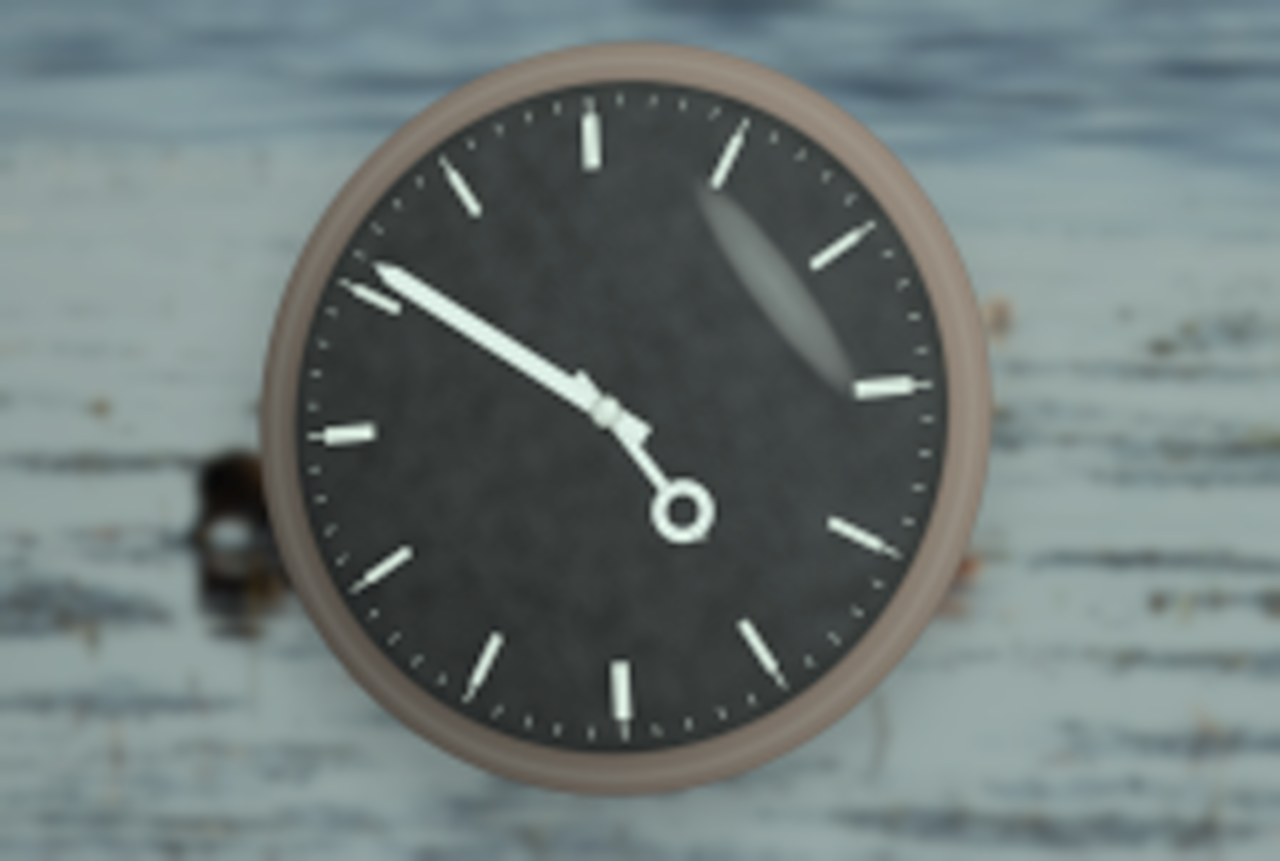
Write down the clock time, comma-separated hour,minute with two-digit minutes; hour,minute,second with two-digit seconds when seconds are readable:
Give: 4,51
